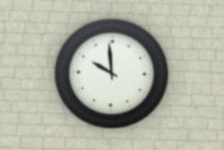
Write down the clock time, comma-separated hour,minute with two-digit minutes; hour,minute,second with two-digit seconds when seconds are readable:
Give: 9,59
